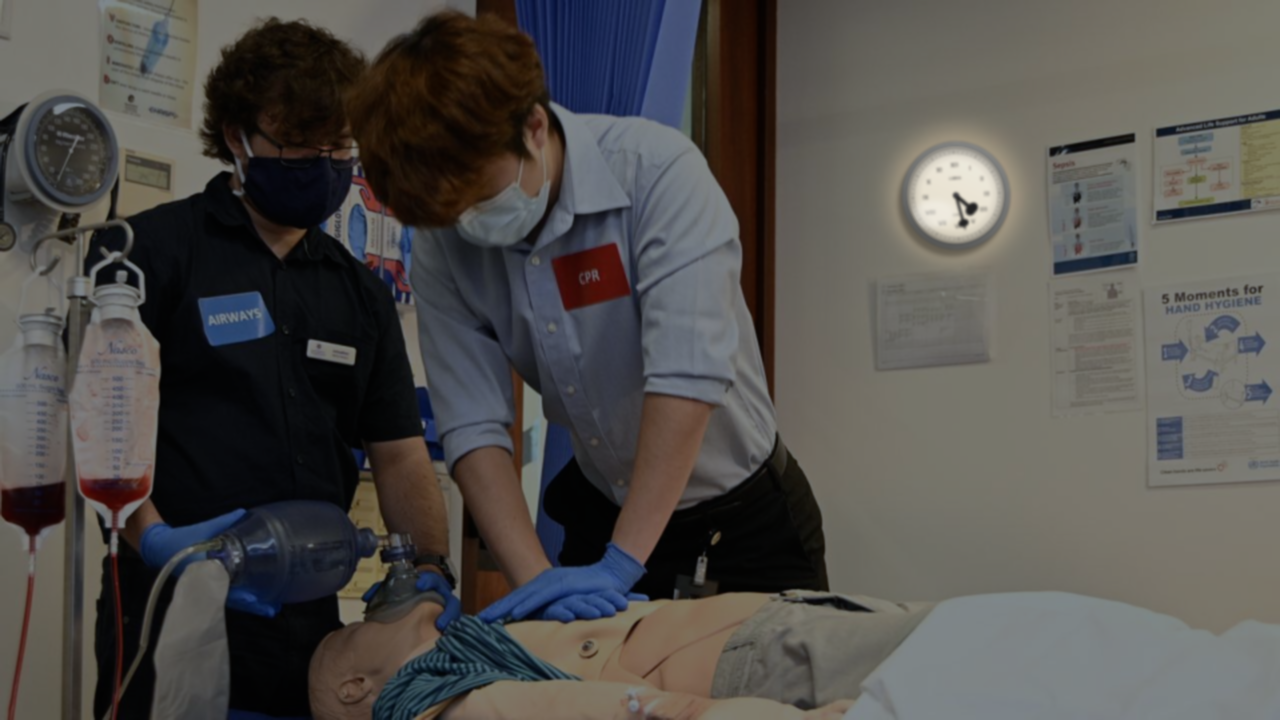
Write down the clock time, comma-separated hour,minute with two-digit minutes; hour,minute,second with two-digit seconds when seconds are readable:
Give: 4,28
